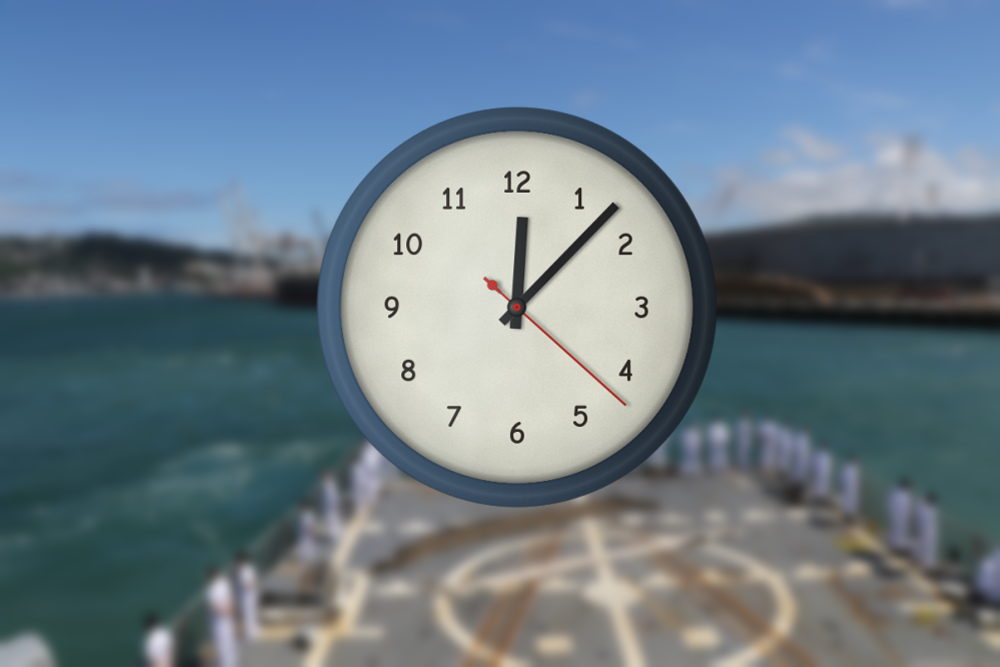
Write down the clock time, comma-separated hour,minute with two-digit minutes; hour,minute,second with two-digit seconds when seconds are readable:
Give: 12,07,22
